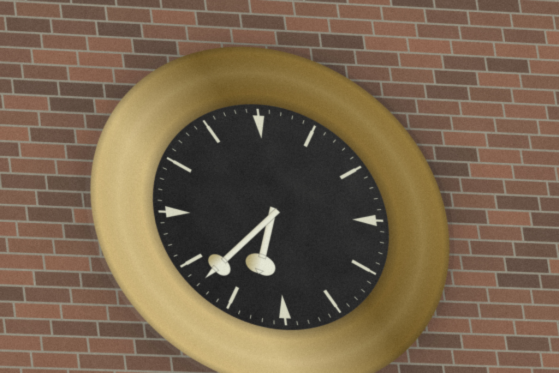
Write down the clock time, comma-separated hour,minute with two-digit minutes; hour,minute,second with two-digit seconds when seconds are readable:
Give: 6,38
